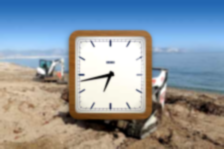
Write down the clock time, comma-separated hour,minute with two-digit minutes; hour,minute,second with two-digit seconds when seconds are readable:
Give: 6,43
